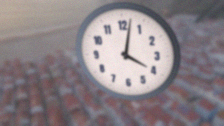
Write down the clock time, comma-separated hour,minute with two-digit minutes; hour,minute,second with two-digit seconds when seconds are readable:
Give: 4,02
